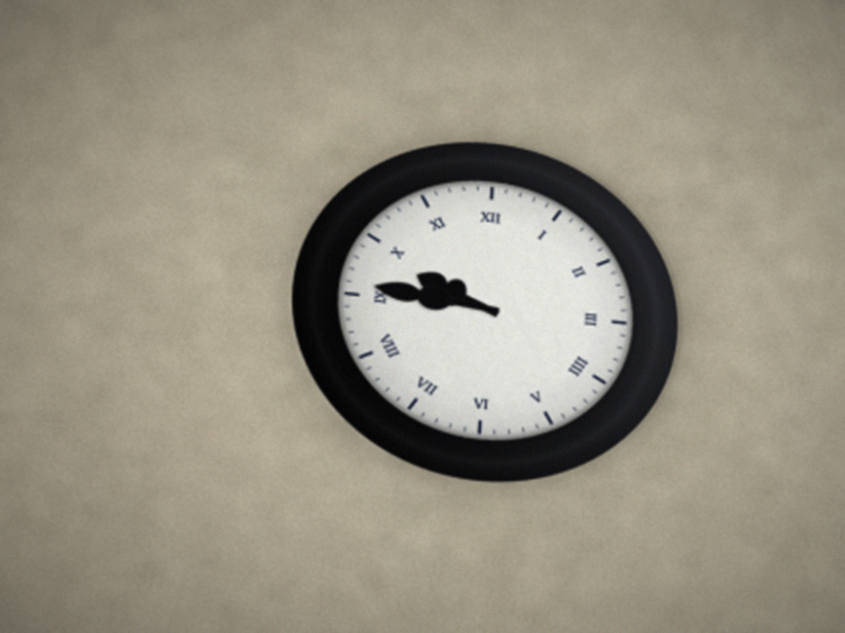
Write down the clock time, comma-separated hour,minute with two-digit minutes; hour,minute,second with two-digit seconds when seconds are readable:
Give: 9,46
